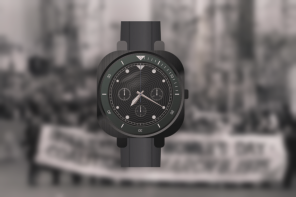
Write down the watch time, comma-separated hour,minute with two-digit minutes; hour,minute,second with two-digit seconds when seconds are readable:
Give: 7,20
